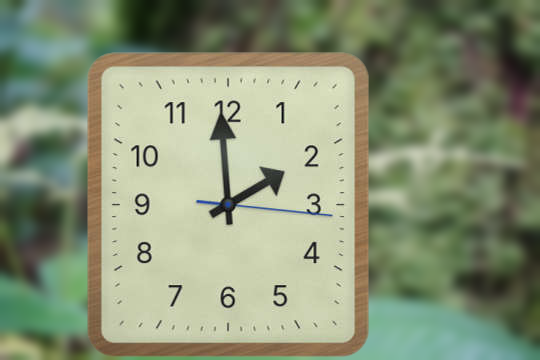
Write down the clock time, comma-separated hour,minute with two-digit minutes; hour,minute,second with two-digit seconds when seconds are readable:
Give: 1,59,16
